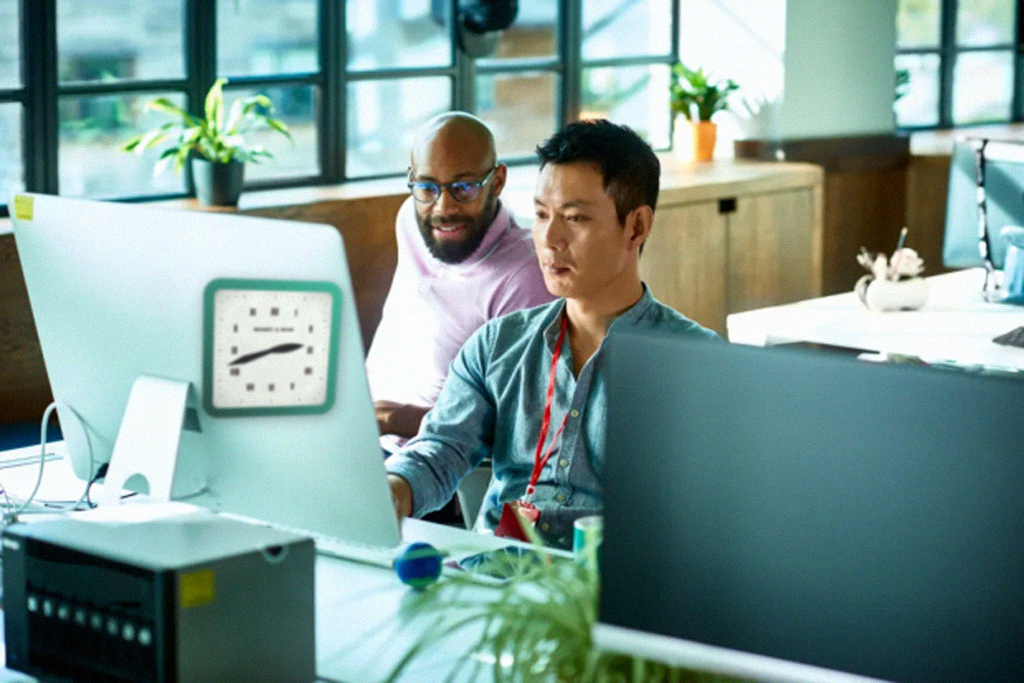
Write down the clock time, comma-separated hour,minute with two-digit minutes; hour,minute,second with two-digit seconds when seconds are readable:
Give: 2,42
